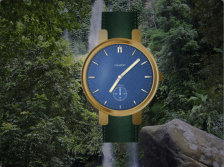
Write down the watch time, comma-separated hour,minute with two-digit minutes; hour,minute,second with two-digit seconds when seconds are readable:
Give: 7,08
